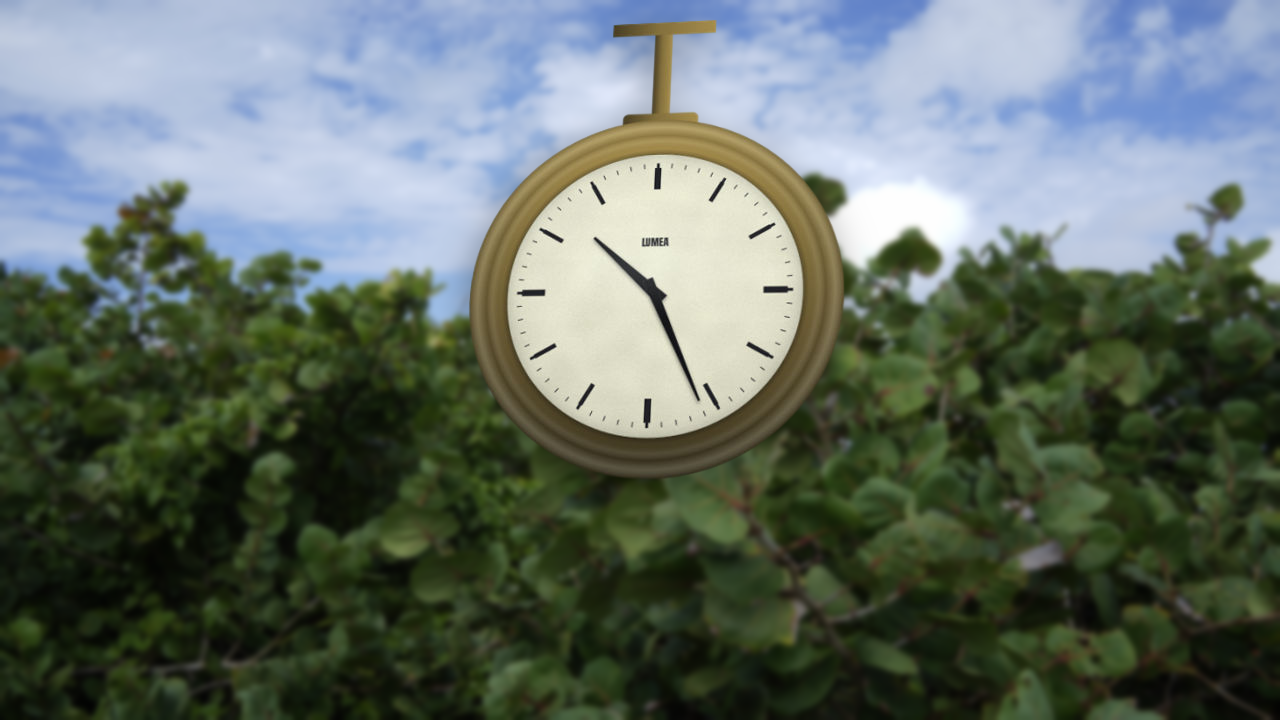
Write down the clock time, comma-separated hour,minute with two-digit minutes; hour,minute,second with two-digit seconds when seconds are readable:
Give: 10,26
